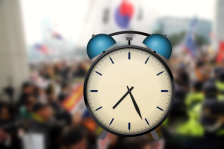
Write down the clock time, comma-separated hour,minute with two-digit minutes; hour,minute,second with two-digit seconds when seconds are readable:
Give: 7,26
